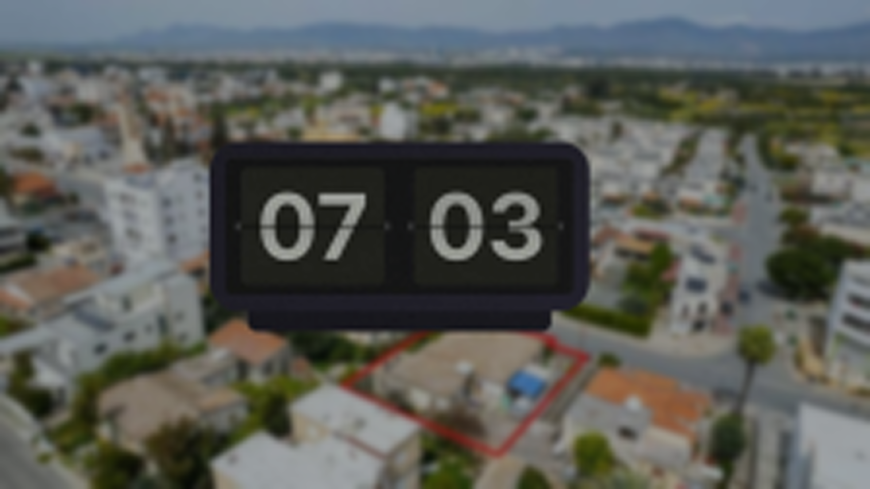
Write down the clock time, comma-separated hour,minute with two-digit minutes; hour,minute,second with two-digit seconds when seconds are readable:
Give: 7,03
